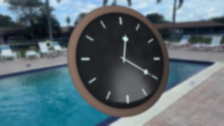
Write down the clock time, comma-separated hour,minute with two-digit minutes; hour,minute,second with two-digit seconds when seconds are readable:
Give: 12,20
